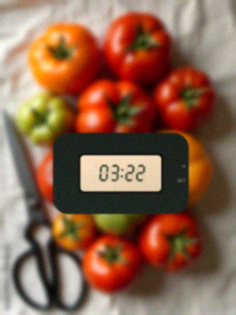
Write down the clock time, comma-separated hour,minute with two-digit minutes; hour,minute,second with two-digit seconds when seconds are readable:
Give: 3,22
